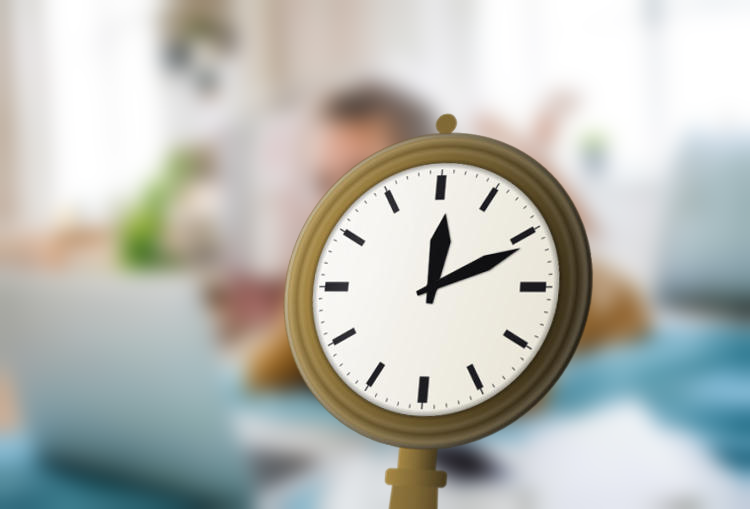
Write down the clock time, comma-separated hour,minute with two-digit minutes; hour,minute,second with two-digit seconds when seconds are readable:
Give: 12,11
